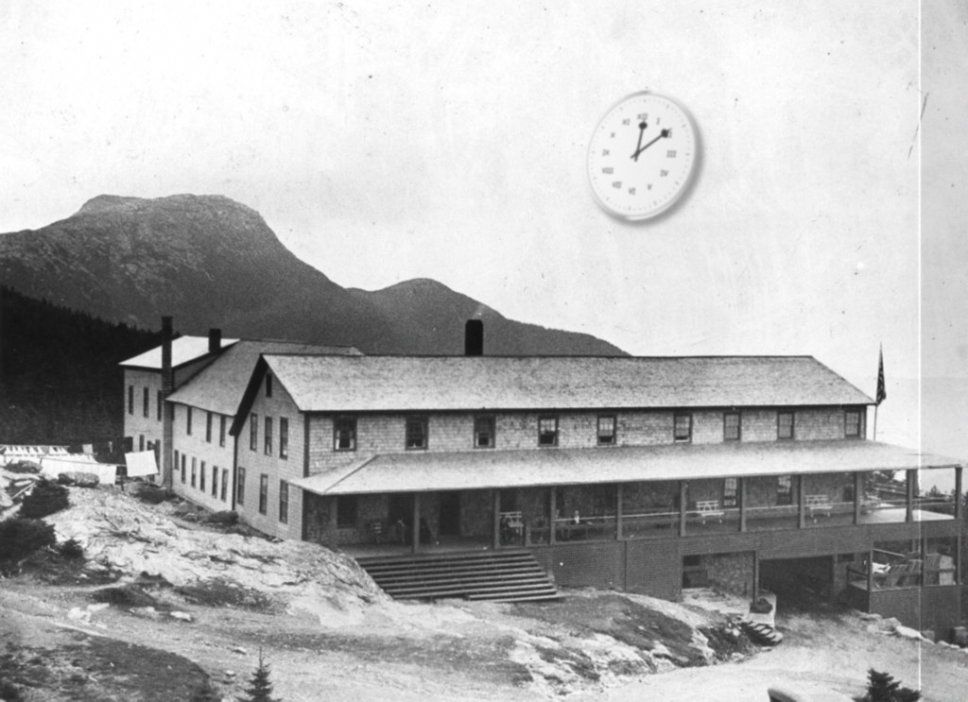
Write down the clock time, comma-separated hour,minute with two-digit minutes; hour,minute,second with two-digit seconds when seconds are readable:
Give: 12,09
